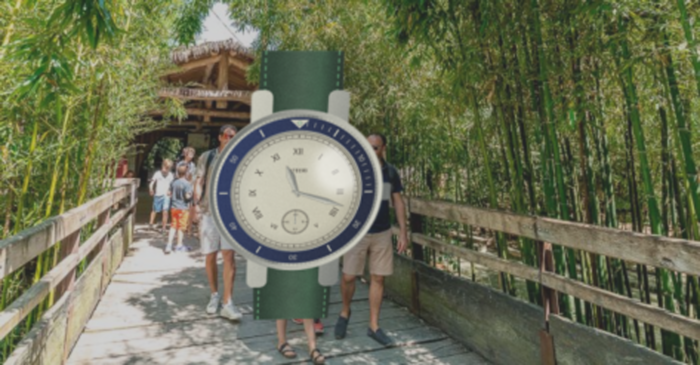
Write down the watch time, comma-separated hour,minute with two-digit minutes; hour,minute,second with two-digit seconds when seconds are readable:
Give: 11,18
